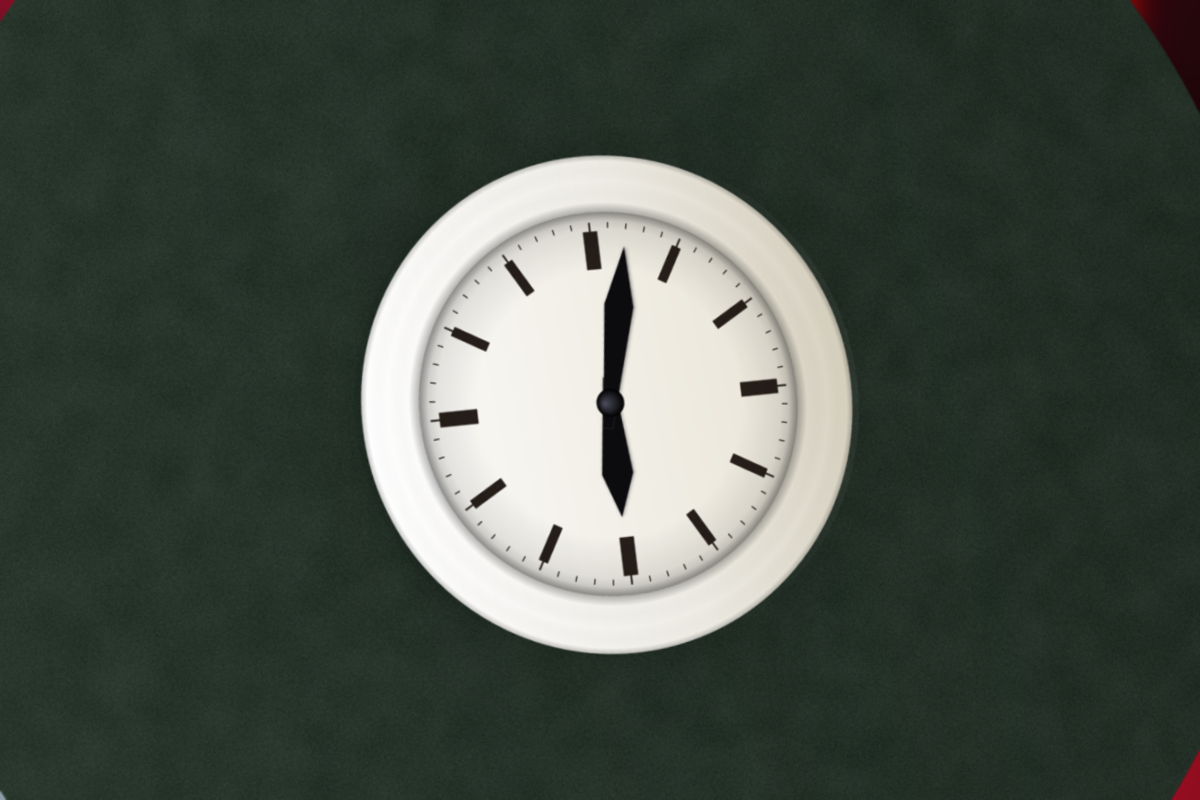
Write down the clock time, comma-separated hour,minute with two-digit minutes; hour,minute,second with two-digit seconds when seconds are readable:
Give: 6,02
